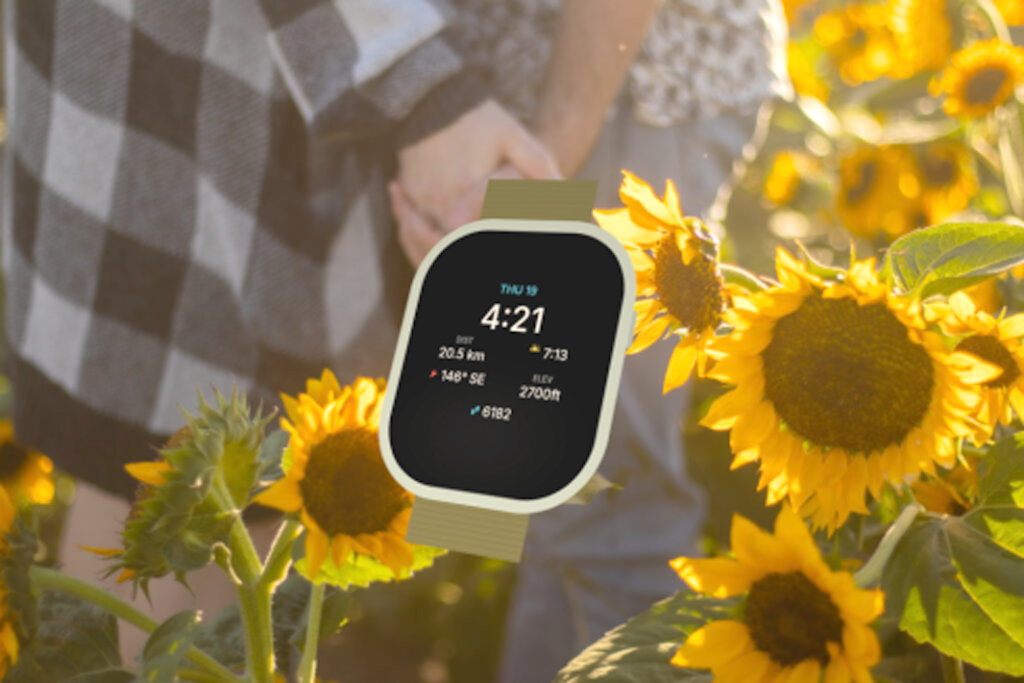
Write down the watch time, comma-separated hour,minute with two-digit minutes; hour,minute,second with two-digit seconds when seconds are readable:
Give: 4,21
